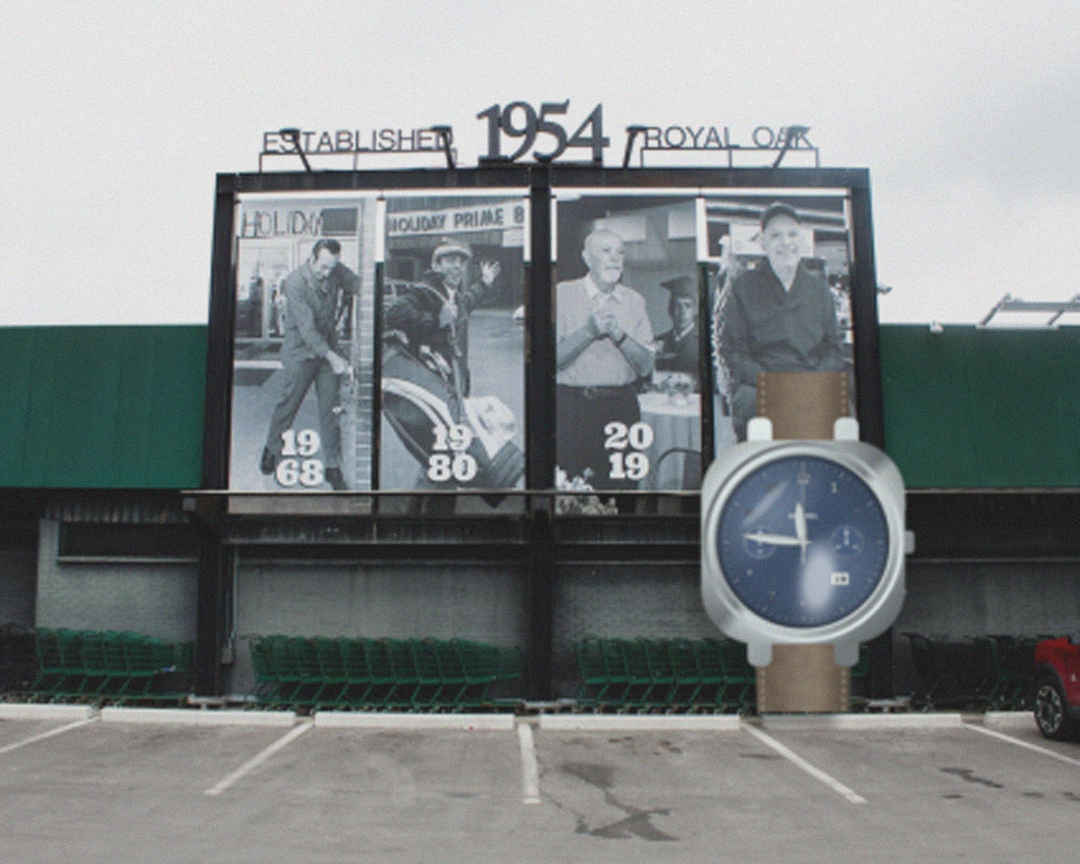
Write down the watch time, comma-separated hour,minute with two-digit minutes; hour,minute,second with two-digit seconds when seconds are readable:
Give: 11,46
